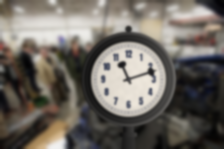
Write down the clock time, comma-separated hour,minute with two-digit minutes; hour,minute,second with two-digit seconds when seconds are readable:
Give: 11,12
